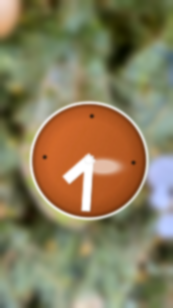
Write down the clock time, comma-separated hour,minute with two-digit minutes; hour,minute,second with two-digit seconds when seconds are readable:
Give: 7,30
